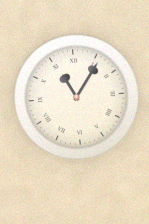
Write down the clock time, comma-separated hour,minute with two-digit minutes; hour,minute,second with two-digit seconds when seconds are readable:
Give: 11,06
